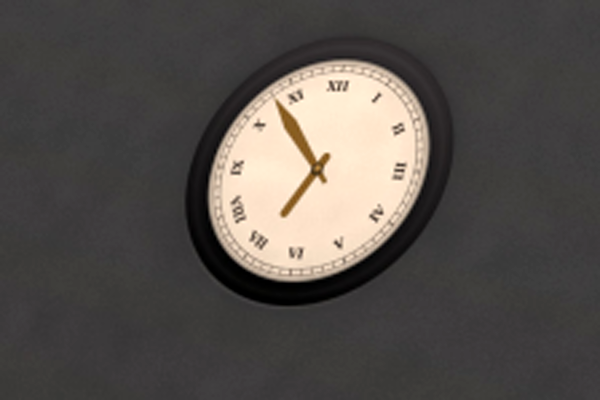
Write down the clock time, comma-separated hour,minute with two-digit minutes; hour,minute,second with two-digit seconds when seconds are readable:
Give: 6,53
